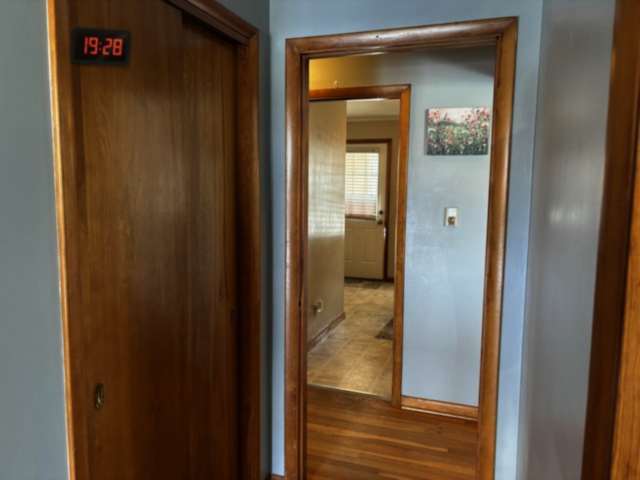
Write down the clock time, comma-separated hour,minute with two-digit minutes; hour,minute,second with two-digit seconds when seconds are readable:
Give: 19,28
